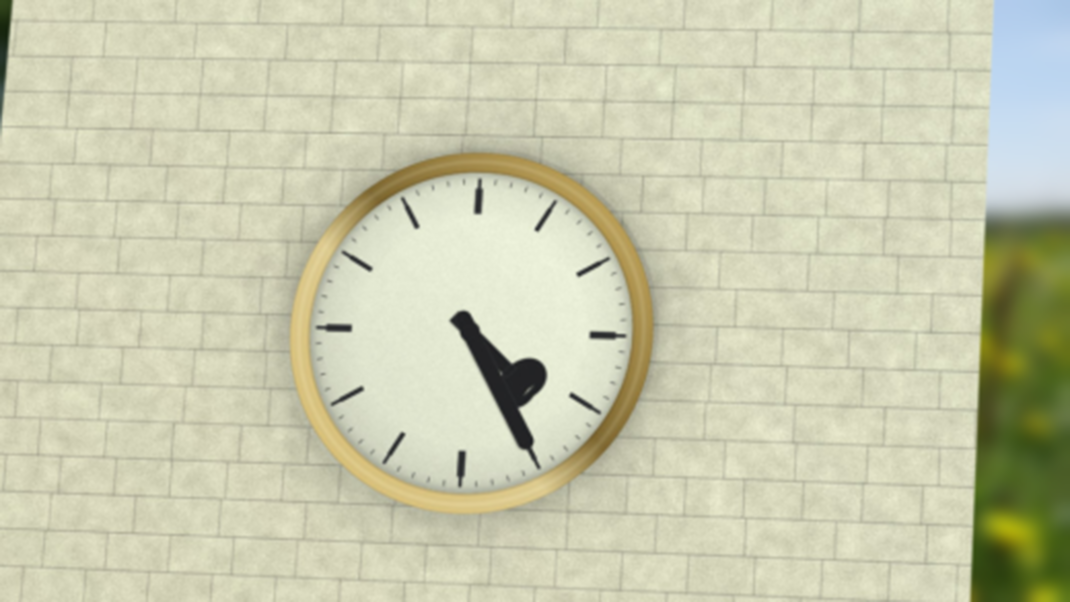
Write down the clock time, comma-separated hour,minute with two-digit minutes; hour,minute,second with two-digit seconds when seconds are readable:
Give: 4,25
